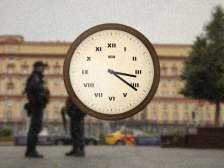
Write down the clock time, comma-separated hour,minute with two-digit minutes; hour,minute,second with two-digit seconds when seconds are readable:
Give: 3,21
